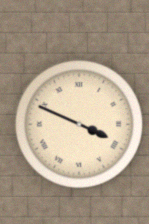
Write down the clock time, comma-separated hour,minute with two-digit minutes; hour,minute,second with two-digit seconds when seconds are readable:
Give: 3,49
